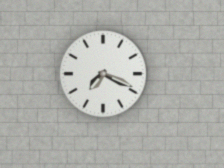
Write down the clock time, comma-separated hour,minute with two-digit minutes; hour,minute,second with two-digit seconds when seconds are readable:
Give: 7,19
